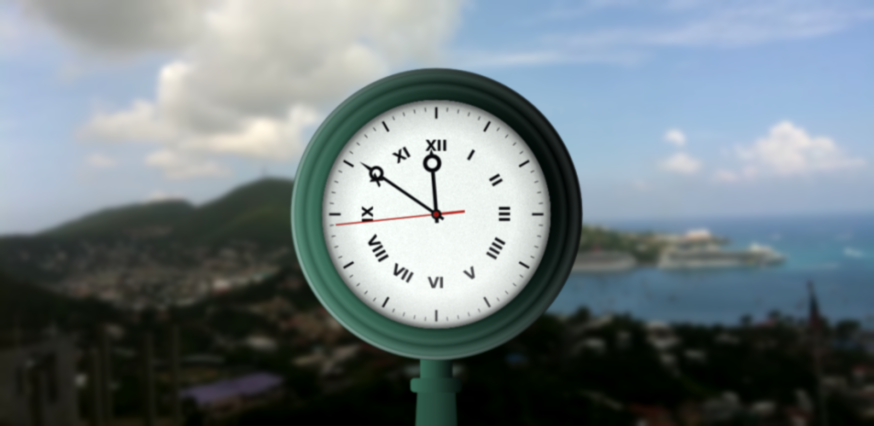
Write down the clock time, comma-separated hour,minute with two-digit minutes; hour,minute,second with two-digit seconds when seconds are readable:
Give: 11,50,44
